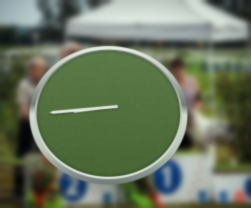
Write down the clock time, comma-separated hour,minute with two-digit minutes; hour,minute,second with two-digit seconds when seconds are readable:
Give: 8,44
